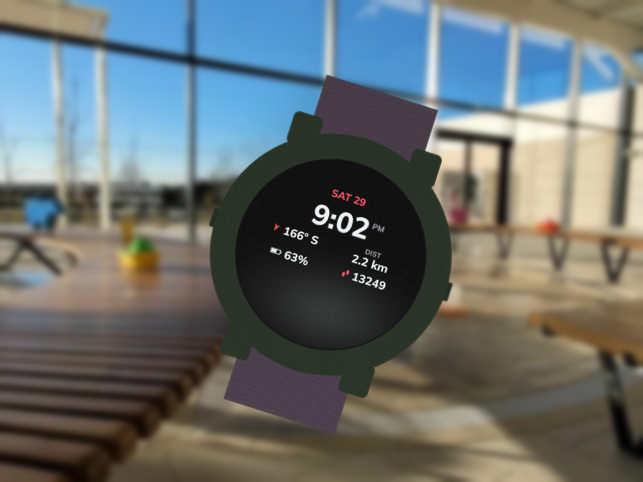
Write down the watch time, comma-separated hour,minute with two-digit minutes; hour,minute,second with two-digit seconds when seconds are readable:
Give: 9,02
